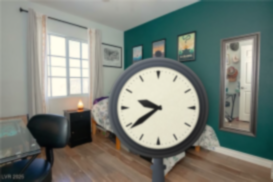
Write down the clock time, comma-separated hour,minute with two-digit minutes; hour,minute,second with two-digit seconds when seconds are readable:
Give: 9,39
